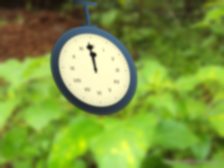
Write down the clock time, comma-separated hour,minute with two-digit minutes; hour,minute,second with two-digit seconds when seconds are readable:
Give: 11,59
